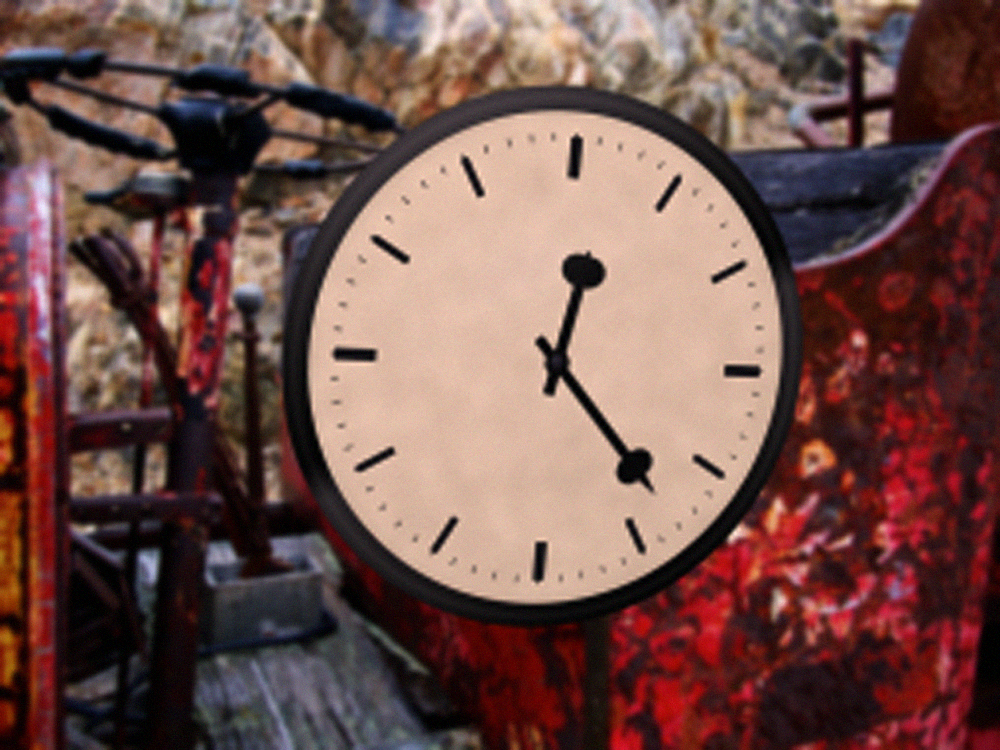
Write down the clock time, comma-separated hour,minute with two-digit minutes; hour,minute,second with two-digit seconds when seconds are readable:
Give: 12,23
